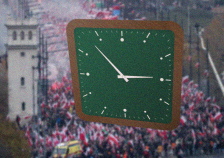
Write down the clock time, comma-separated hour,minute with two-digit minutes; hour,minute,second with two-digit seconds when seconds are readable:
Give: 2,53
